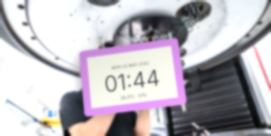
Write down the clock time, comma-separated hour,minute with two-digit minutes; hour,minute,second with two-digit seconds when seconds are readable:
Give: 1,44
